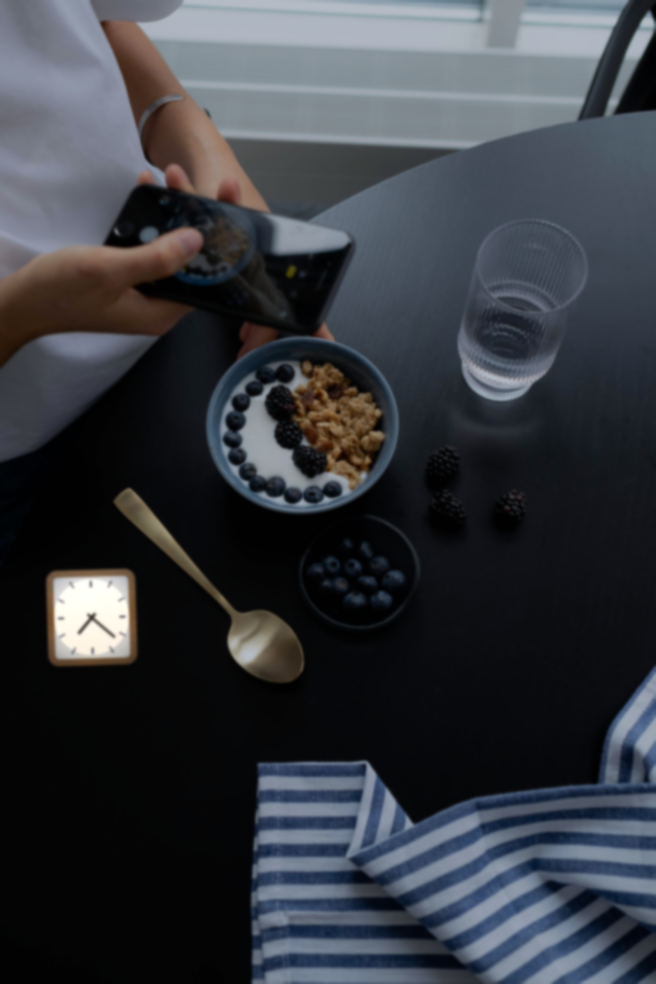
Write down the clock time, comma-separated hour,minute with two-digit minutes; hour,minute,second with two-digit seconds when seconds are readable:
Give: 7,22
